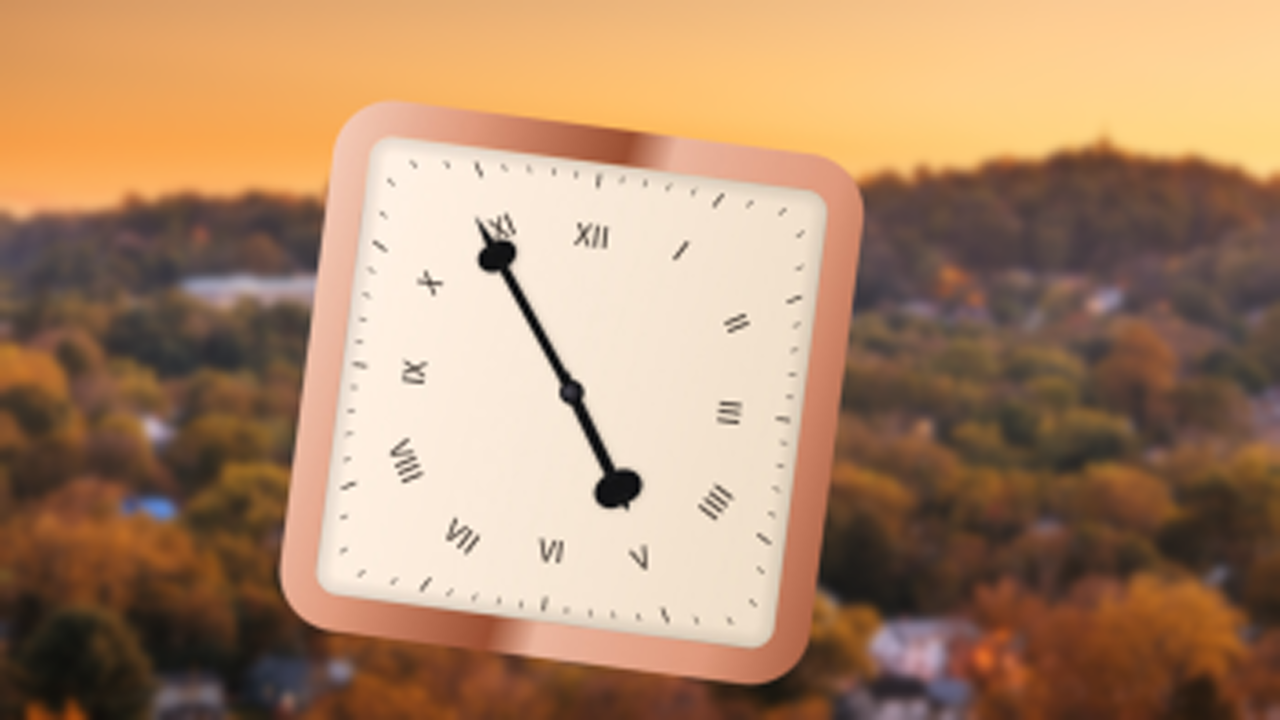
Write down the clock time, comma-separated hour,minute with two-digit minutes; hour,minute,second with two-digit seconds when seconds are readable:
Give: 4,54
